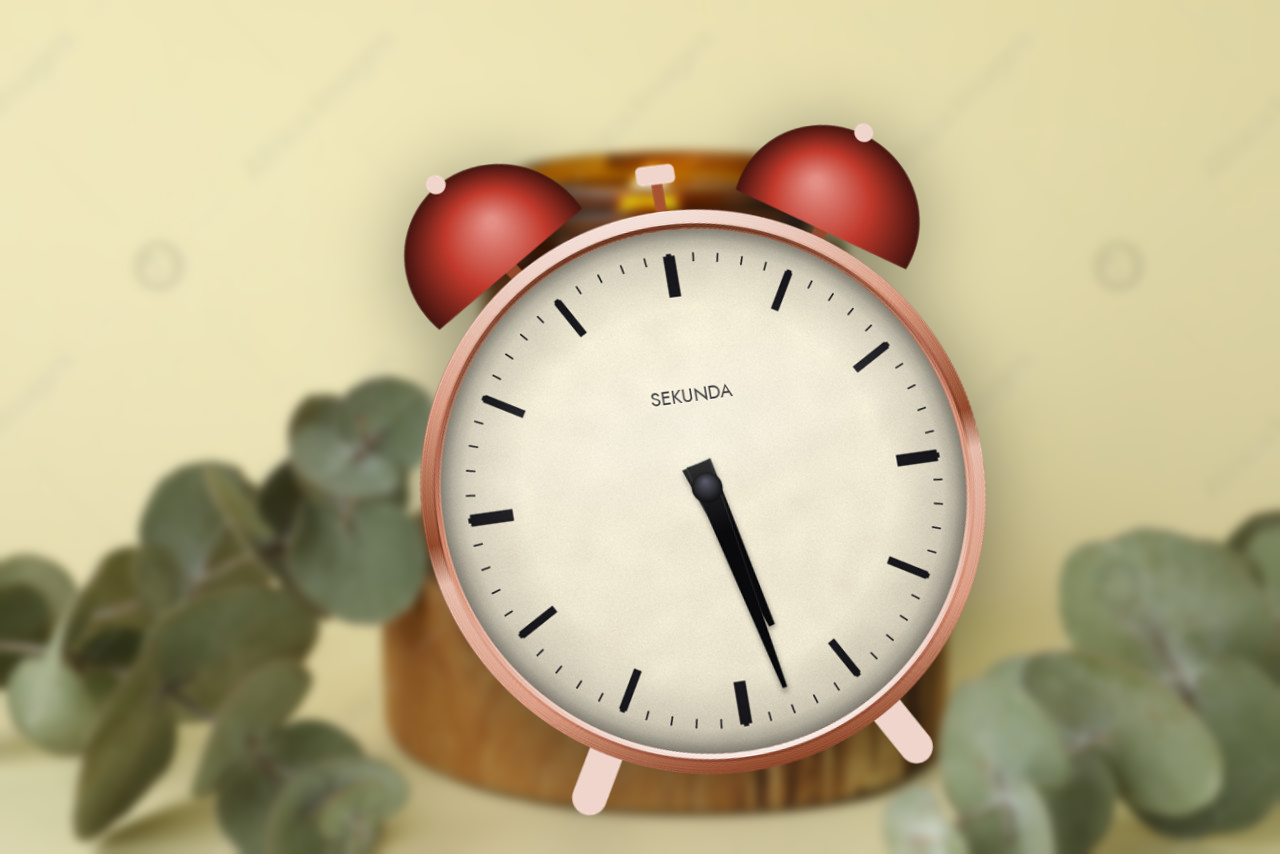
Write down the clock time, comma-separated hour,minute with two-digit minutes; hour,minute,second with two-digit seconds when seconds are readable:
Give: 5,28
